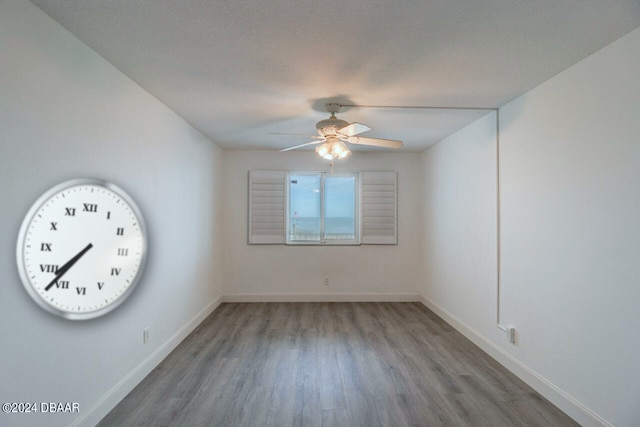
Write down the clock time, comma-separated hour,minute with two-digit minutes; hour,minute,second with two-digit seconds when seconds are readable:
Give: 7,37
